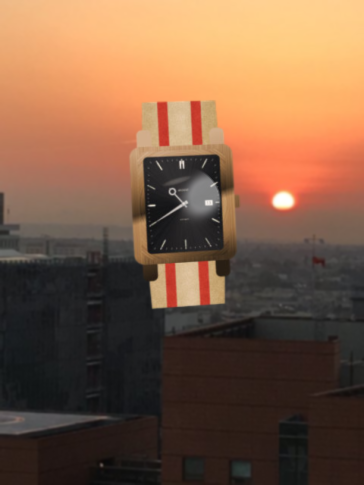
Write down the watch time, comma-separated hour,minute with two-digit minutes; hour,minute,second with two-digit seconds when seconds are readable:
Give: 10,40
